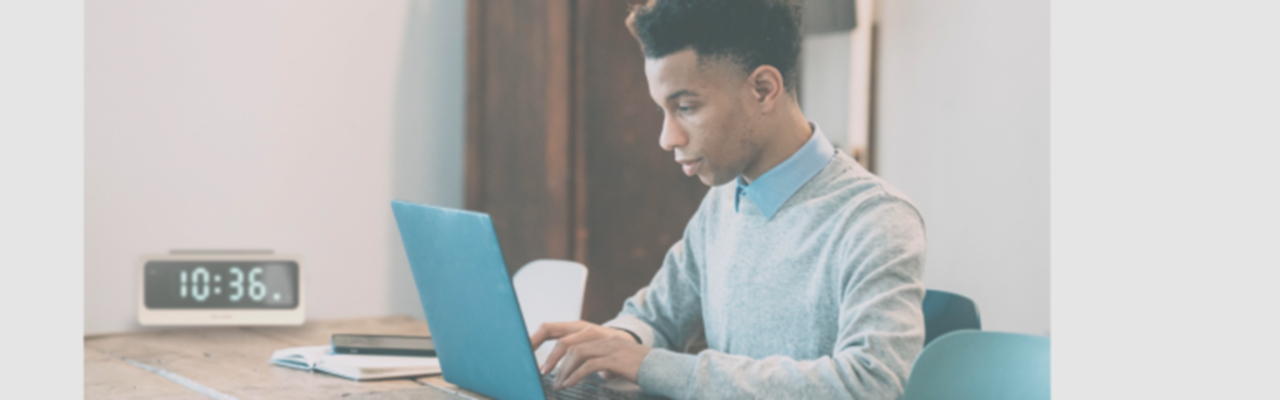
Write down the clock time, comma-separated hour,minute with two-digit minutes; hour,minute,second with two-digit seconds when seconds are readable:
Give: 10,36
